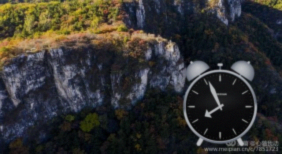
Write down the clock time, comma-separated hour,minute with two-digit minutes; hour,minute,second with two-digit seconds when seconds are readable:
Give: 7,56
